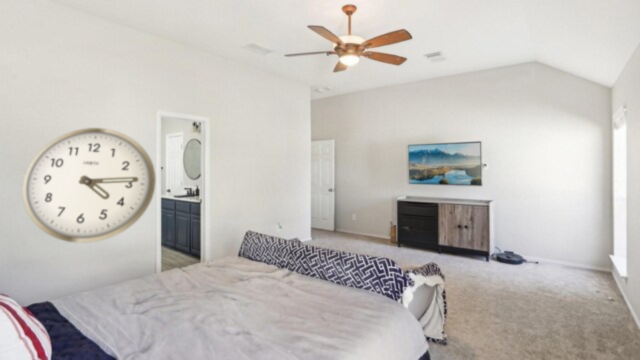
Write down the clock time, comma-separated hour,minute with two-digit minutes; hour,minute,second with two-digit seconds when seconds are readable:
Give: 4,14
